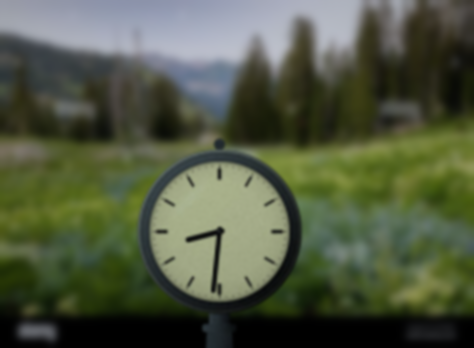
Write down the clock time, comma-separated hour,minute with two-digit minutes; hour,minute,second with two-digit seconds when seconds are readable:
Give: 8,31
